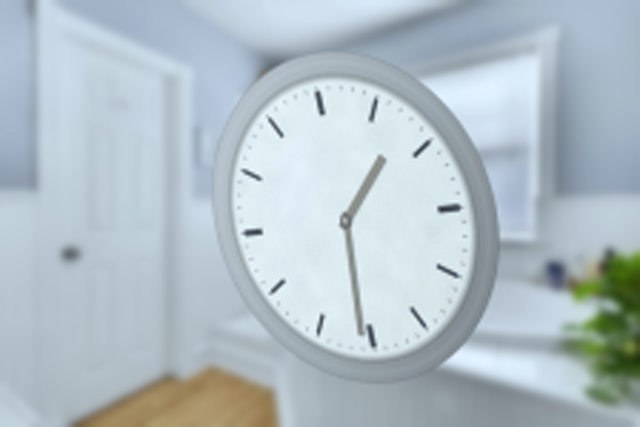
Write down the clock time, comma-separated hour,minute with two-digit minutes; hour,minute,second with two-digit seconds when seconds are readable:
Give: 1,31
